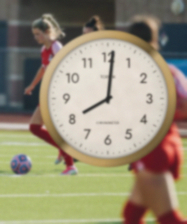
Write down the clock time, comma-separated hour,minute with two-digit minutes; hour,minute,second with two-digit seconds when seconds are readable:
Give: 8,01
